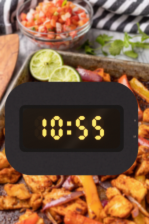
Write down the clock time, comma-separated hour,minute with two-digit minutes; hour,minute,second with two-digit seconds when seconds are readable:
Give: 10,55
